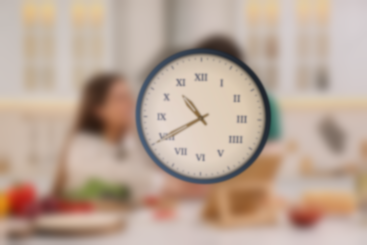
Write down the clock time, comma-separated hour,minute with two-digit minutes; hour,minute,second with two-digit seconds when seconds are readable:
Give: 10,40
